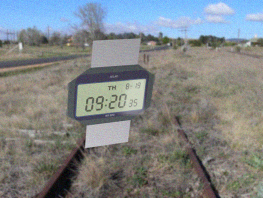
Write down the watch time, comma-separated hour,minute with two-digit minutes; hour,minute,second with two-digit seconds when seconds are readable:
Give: 9,20,35
